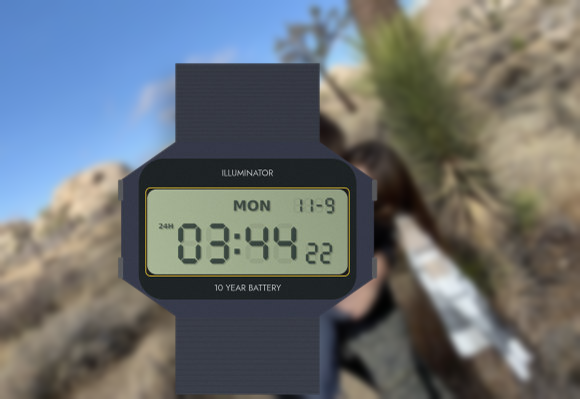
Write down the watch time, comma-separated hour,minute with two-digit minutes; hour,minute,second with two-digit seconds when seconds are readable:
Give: 3,44,22
